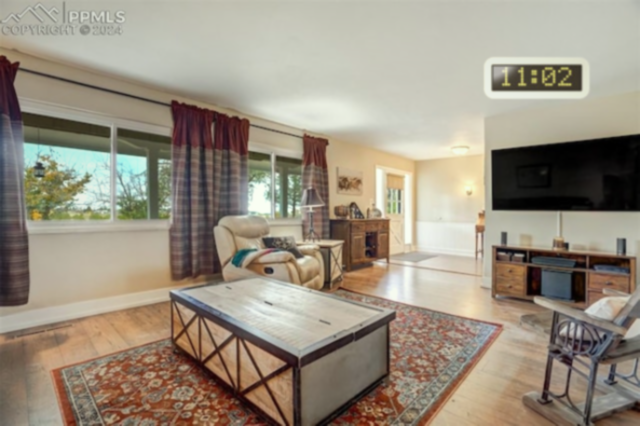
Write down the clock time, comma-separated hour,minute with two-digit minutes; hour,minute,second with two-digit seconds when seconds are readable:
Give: 11,02
